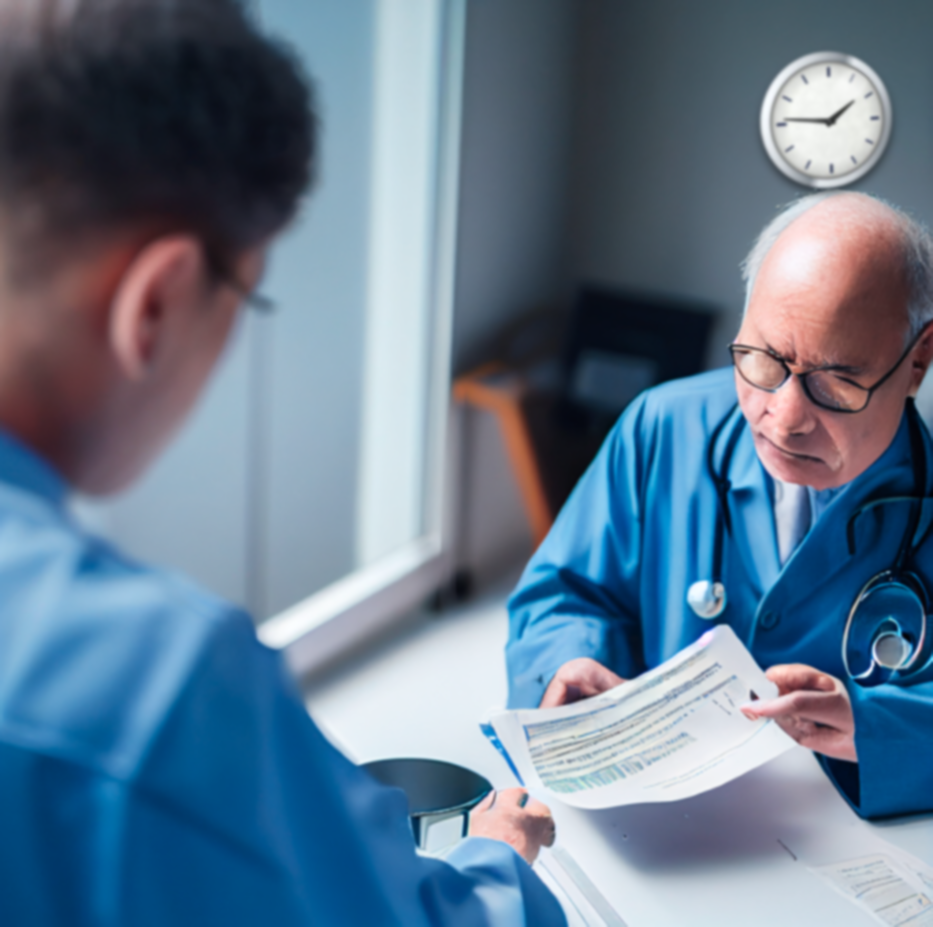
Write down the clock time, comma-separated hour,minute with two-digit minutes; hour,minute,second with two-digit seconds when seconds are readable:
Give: 1,46
